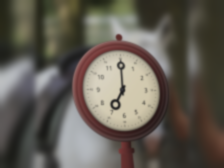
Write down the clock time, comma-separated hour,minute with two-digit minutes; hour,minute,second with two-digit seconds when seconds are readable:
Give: 7,00
